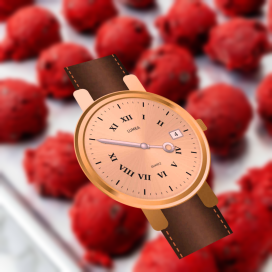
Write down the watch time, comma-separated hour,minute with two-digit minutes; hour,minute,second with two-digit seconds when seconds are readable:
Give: 3,50
